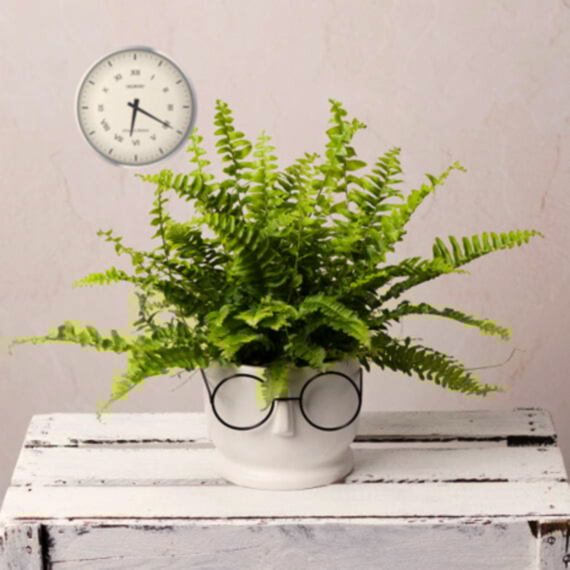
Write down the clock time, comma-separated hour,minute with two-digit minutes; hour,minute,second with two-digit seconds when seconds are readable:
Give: 6,20
